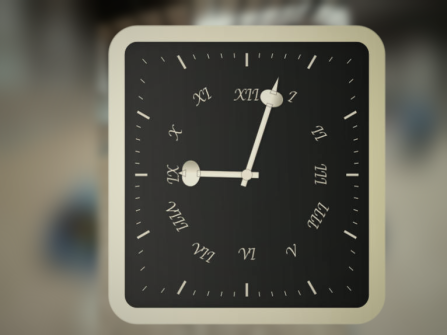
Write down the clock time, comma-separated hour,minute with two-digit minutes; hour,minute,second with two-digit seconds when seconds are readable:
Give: 9,03
